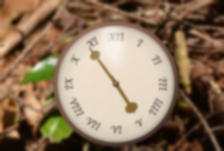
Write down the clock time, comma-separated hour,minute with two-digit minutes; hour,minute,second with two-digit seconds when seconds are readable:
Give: 4,54
